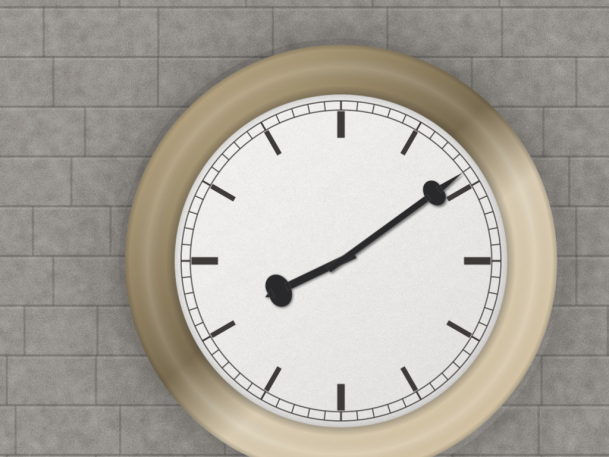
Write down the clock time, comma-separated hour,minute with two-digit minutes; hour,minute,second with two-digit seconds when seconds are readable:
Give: 8,09
